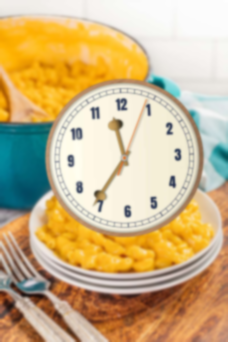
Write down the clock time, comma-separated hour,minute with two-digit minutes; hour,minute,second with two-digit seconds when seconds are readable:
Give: 11,36,04
